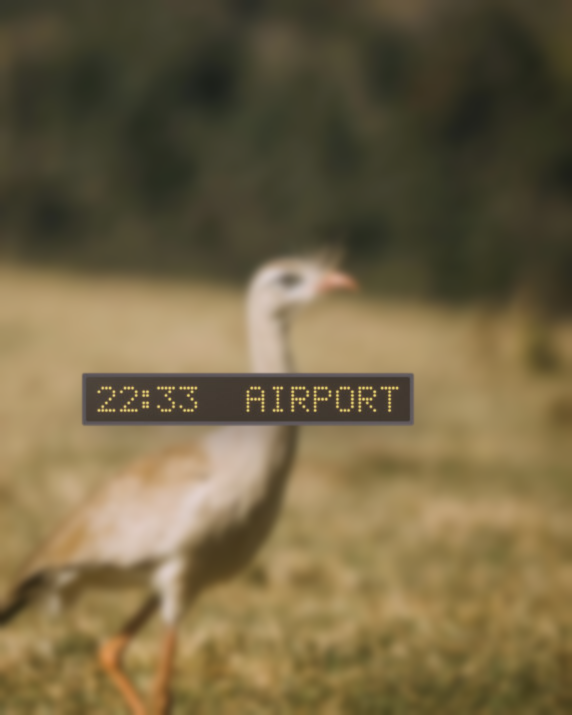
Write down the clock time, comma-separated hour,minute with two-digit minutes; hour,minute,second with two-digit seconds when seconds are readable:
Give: 22,33
